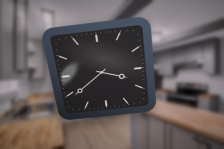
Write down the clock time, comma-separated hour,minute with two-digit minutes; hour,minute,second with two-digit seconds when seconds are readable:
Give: 3,39
